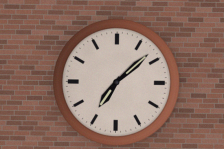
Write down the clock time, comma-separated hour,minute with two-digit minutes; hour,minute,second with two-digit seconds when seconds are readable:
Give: 7,08
